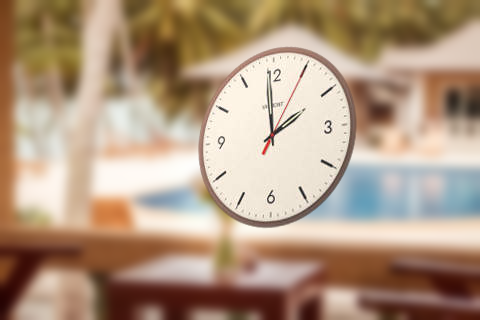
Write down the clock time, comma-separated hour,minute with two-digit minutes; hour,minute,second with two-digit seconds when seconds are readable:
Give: 1,59,05
